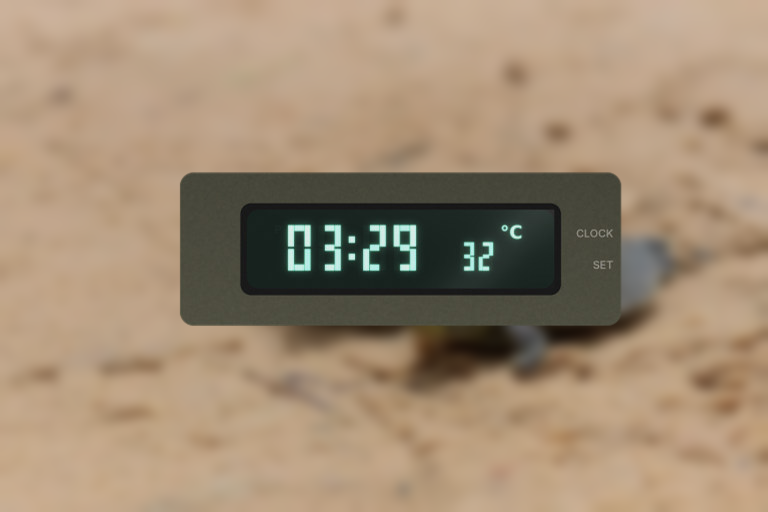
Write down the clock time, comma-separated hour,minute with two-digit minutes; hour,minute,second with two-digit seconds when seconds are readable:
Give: 3,29
